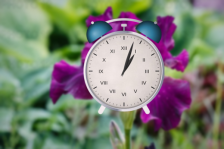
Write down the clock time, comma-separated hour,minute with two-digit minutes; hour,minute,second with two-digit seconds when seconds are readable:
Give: 1,03
